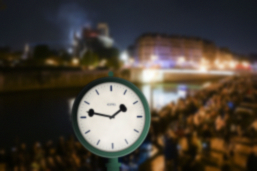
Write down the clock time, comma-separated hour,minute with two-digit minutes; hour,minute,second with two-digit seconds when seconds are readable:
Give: 1,47
